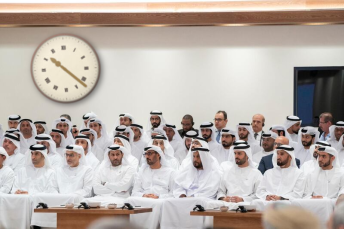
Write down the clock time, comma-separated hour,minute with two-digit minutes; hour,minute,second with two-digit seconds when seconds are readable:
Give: 10,22
